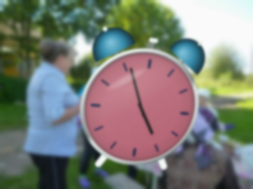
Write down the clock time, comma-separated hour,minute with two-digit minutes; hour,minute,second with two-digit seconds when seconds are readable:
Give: 4,56
